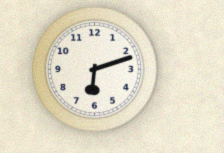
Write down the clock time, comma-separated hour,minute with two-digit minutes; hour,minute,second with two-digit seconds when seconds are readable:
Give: 6,12
